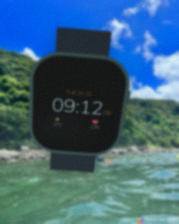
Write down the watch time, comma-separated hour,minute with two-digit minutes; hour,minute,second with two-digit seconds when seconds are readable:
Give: 9,12
